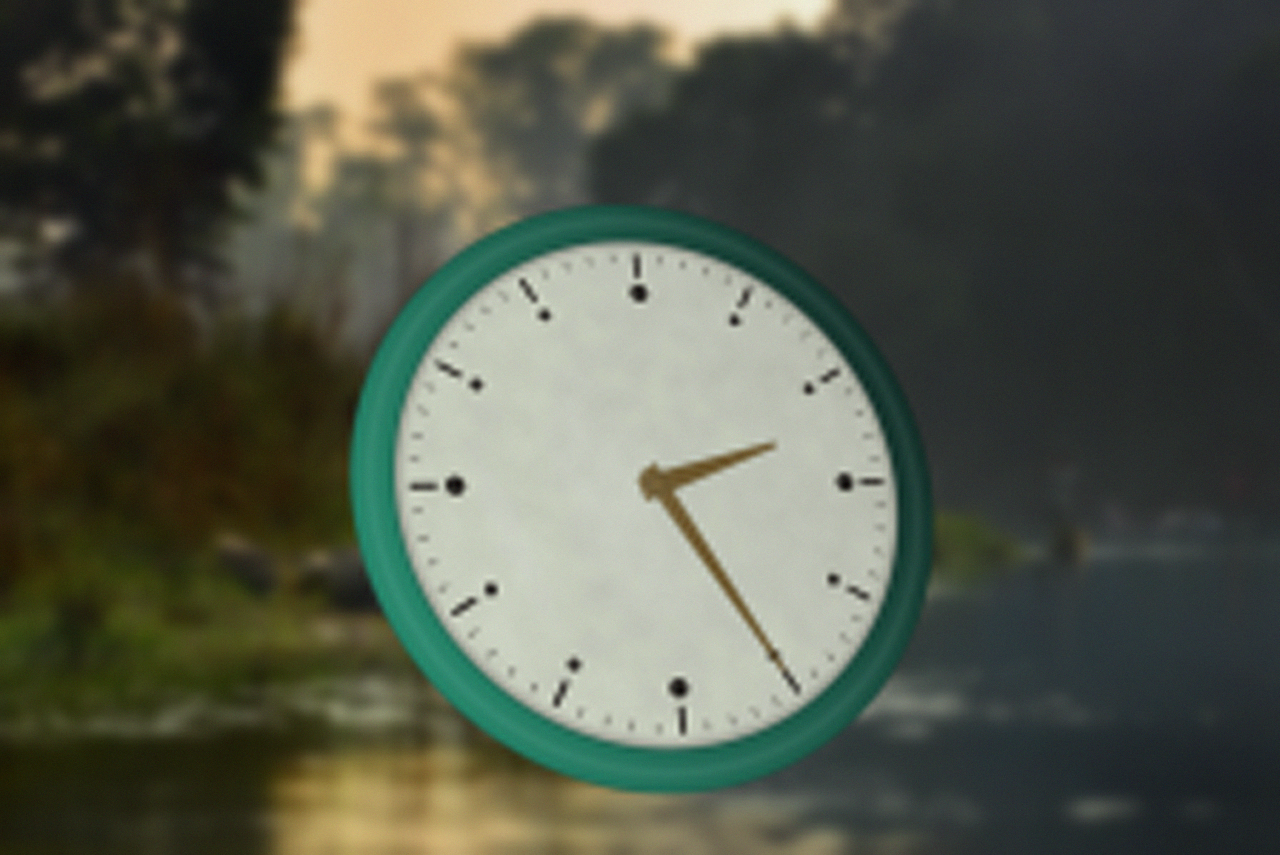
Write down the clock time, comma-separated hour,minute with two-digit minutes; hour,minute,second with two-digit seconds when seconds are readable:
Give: 2,25
